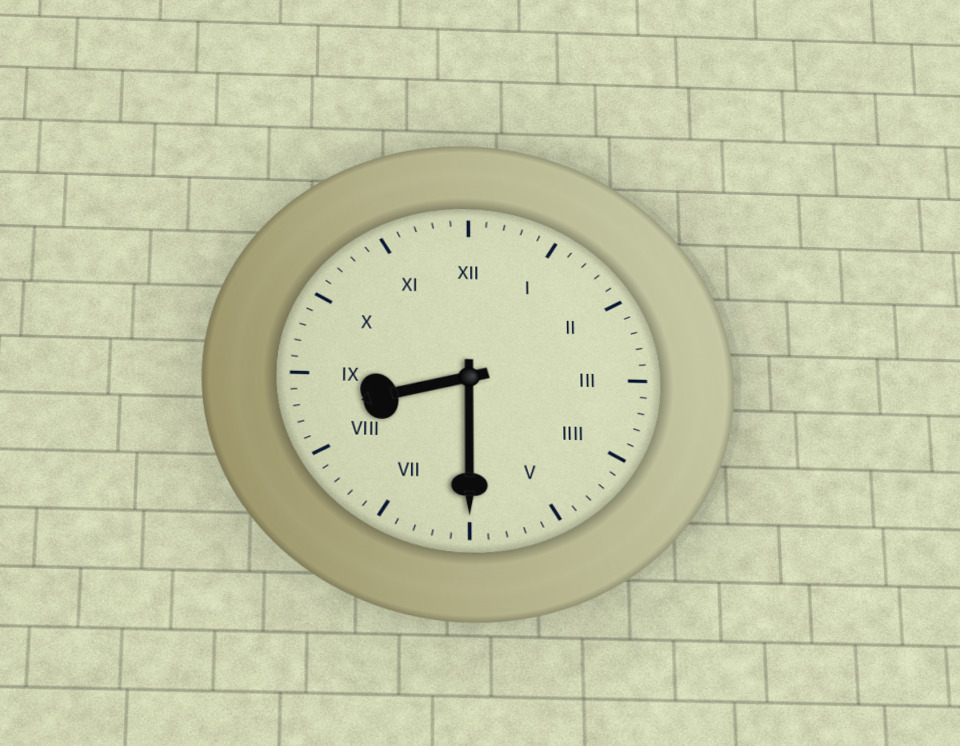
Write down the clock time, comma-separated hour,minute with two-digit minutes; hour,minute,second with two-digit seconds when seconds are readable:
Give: 8,30
